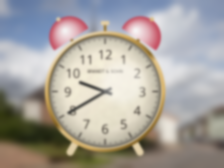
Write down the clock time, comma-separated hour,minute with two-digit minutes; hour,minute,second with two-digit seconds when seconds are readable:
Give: 9,40
